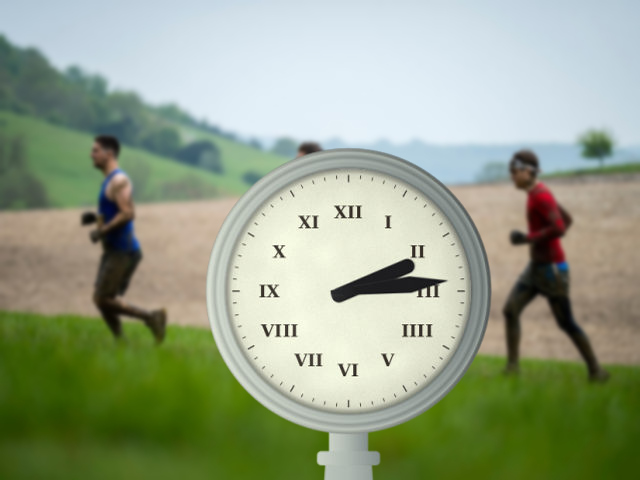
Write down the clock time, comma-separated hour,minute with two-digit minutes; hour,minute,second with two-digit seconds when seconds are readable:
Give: 2,14
